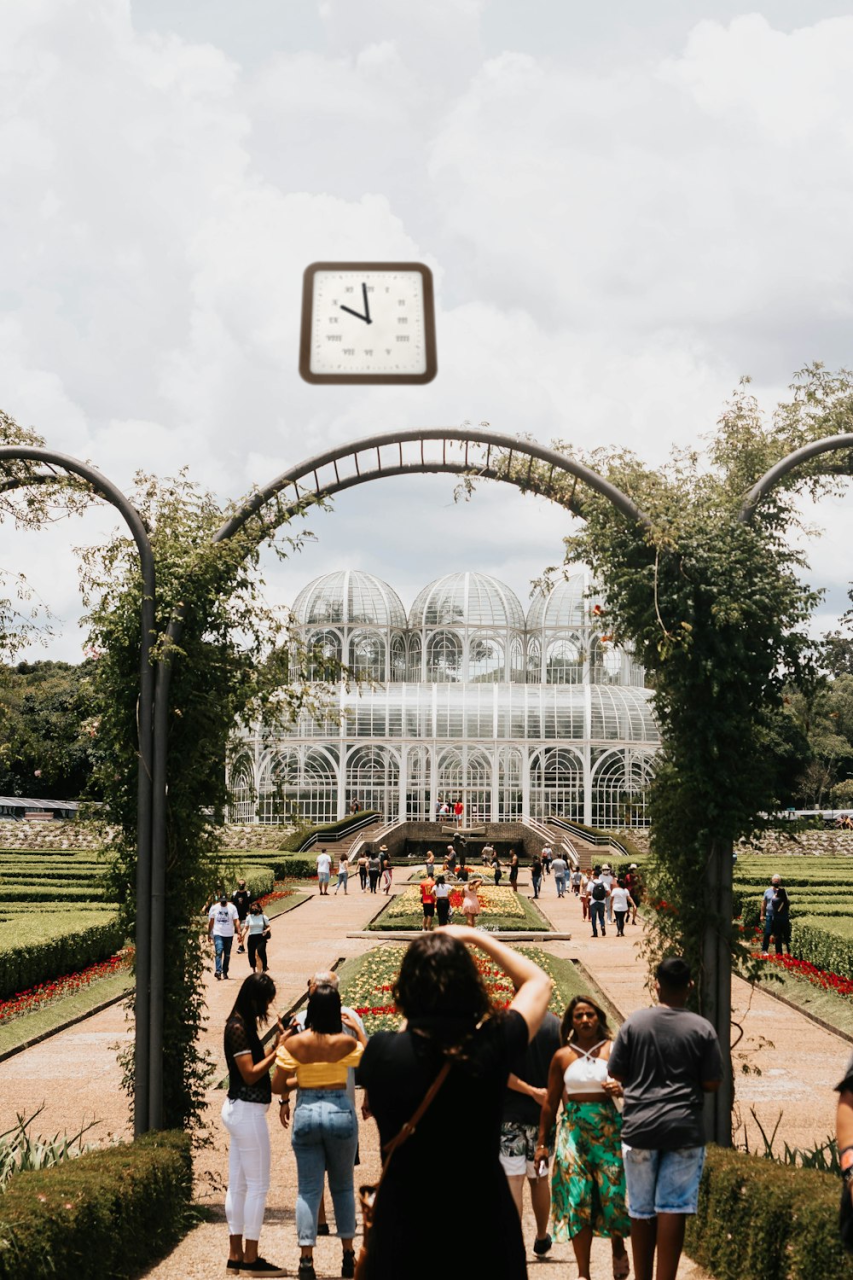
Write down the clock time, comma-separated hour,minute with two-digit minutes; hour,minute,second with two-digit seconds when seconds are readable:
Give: 9,59
